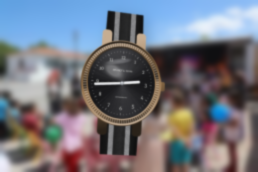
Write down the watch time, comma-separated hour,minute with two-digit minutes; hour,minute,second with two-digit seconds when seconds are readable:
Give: 2,44
